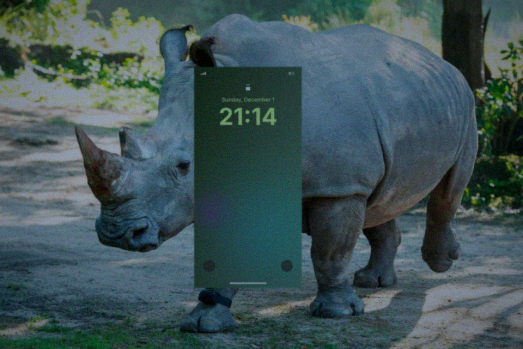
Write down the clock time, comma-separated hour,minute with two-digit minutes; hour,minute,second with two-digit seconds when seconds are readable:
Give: 21,14
